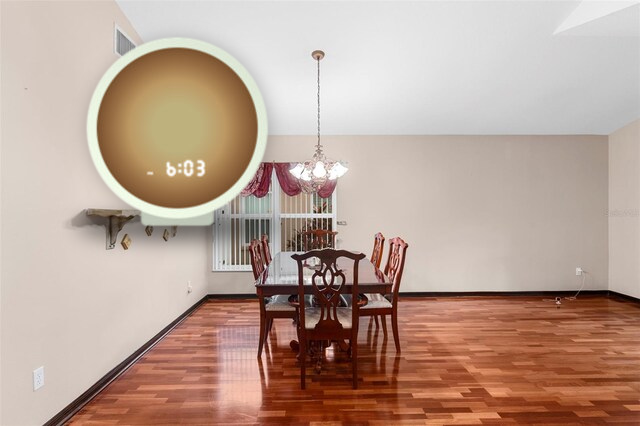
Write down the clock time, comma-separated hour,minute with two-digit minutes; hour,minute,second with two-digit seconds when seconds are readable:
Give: 6,03
